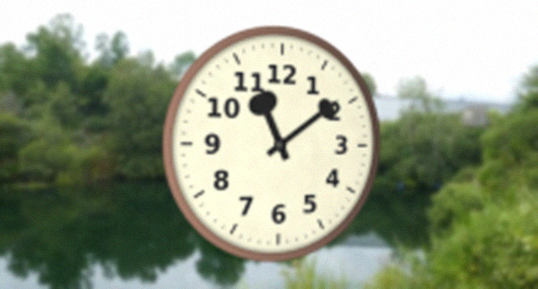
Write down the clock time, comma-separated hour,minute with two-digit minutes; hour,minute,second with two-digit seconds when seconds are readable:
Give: 11,09
